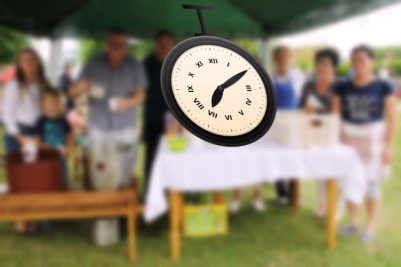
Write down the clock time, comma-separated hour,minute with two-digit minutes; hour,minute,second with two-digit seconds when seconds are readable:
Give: 7,10
